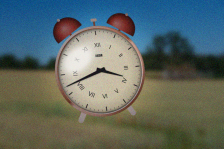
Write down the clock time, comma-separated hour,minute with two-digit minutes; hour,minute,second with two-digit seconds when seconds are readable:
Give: 3,42
